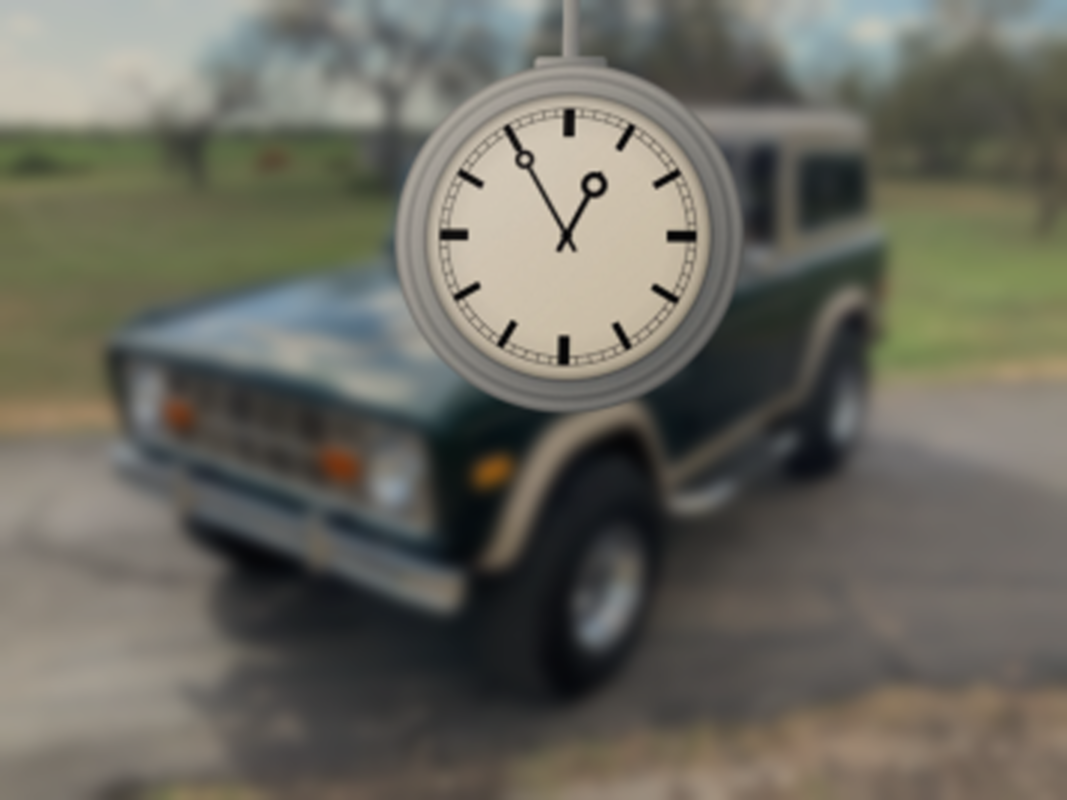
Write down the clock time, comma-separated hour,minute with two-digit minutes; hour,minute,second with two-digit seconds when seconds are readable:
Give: 12,55
